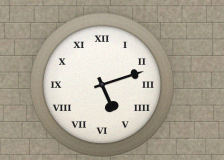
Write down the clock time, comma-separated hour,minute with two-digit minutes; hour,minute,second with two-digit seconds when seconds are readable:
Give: 5,12
